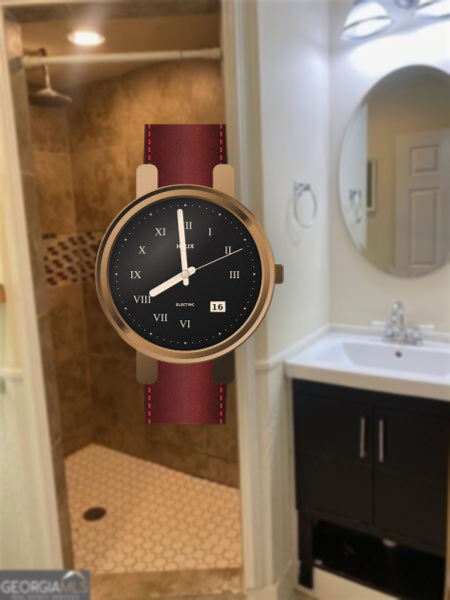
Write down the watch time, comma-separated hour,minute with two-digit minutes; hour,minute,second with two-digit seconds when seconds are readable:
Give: 7,59,11
